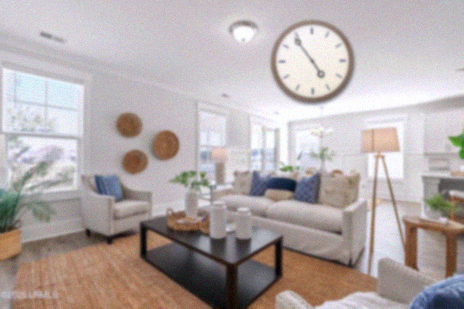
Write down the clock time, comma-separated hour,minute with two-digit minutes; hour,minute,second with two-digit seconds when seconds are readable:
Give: 4,54
